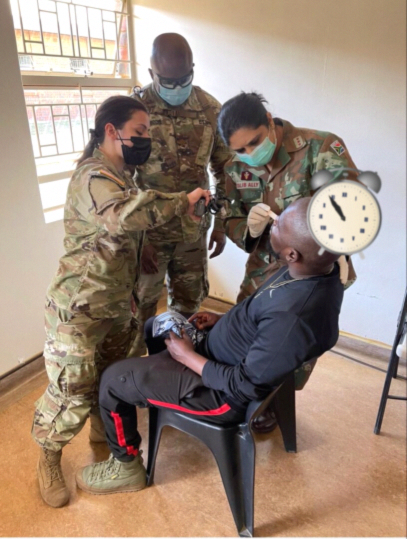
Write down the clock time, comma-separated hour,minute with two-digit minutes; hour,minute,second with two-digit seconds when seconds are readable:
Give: 10,54
